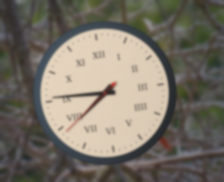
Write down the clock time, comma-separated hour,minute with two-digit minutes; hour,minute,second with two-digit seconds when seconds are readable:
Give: 7,45,39
